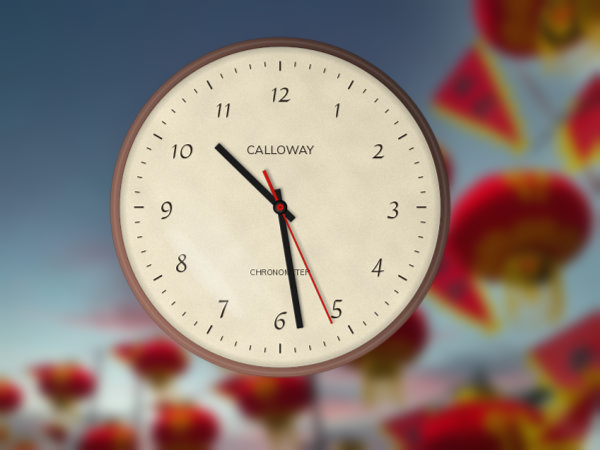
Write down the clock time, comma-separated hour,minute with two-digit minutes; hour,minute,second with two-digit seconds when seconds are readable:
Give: 10,28,26
